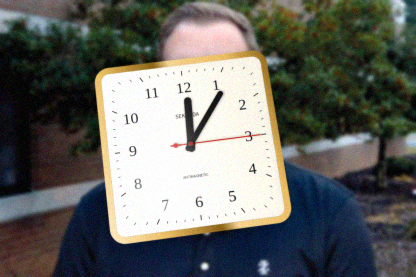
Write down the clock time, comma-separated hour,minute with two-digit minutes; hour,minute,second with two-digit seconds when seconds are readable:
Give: 12,06,15
